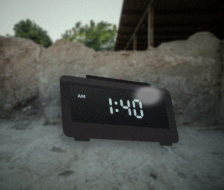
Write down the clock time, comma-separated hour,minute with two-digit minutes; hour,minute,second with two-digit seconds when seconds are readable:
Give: 1,40
